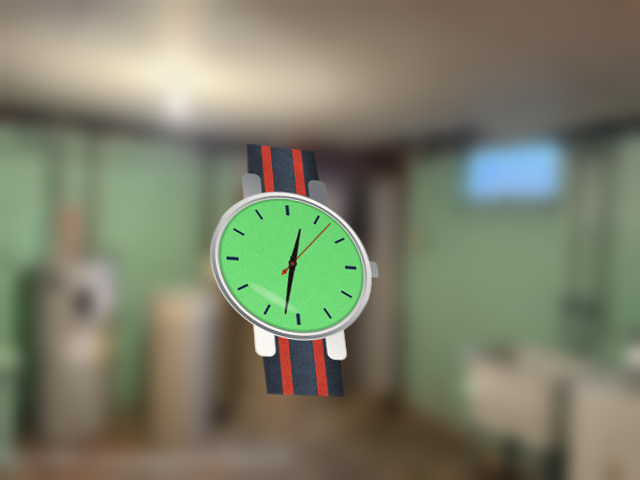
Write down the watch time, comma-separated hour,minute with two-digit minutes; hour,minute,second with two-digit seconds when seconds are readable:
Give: 12,32,07
